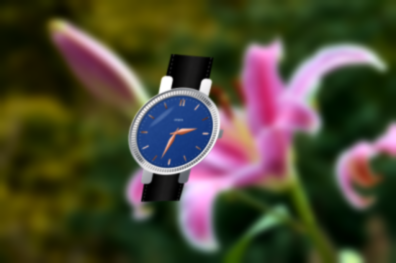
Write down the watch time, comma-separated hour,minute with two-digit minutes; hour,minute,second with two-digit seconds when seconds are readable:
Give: 2,33
